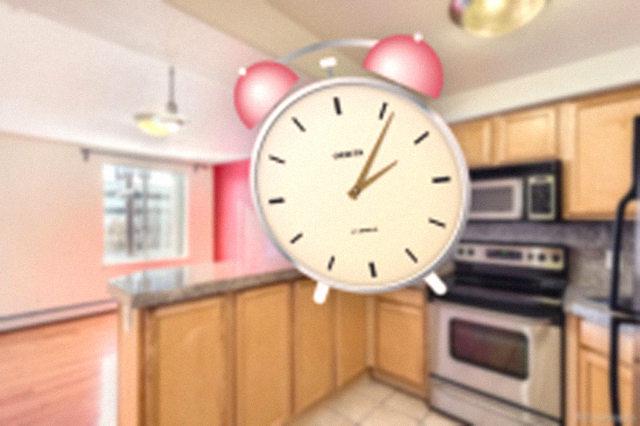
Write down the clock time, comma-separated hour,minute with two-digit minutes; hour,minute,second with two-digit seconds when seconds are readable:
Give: 2,06
